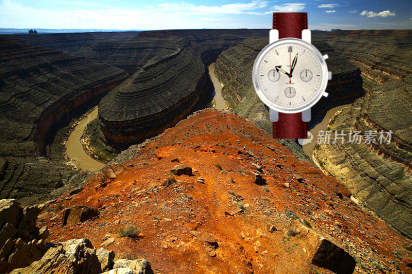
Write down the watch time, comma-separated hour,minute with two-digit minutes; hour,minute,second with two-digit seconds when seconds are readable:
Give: 10,03
